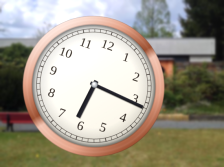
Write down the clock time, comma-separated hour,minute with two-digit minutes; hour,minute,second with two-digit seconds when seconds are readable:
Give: 6,16
